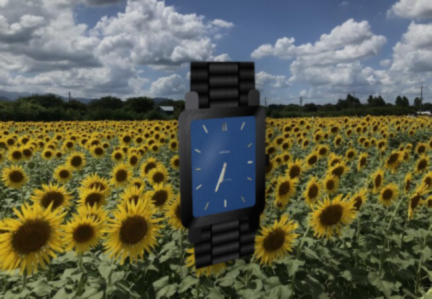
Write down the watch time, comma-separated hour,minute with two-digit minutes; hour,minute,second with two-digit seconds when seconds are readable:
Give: 6,34
